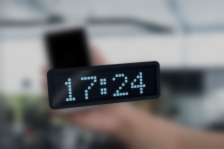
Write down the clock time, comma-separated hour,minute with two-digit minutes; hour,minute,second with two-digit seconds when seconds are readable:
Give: 17,24
